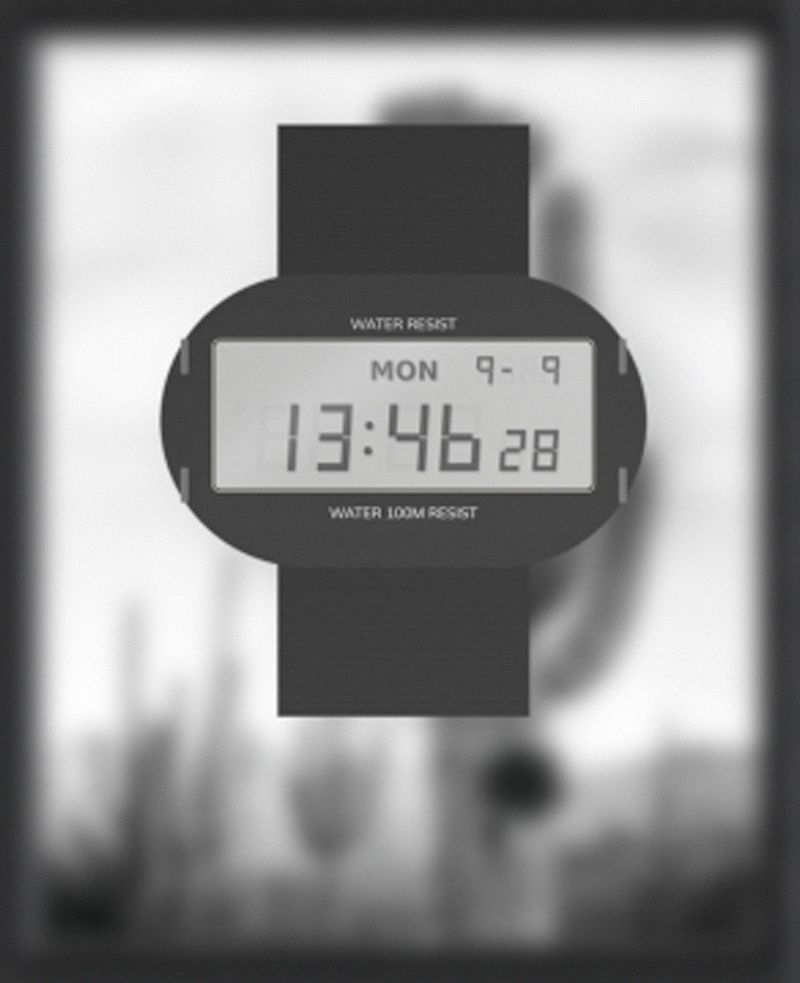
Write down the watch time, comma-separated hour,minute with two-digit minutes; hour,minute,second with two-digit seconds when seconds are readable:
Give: 13,46,28
